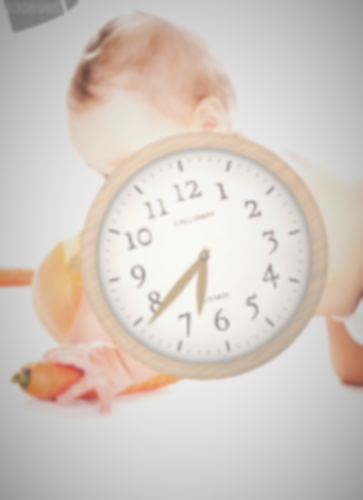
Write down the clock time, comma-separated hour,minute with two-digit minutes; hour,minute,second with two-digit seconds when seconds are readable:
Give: 6,39
